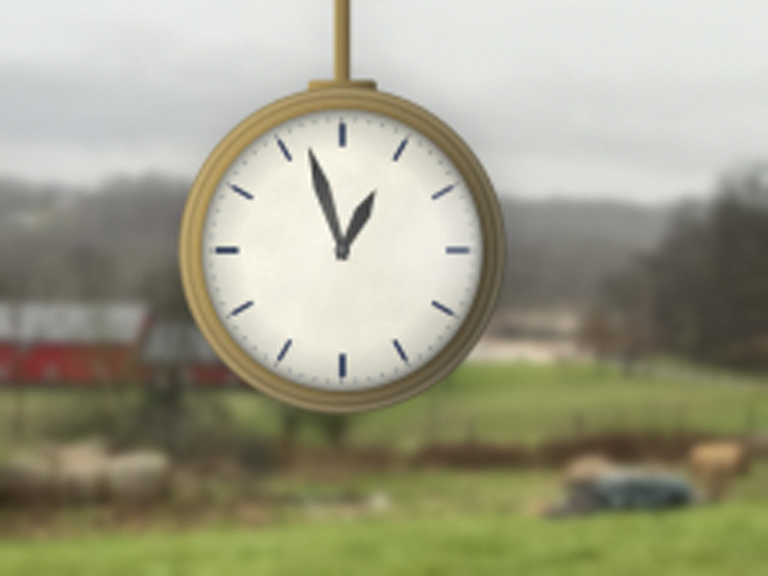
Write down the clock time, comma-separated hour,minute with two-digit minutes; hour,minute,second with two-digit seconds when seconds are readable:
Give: 12,57
